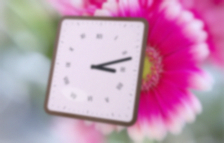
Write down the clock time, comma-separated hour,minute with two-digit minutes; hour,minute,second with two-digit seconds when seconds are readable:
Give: 3,12
